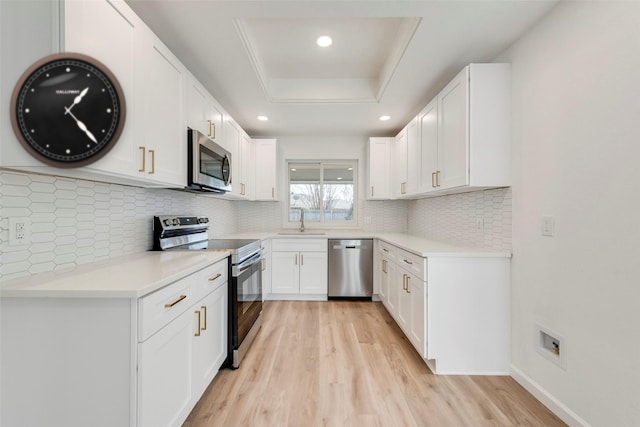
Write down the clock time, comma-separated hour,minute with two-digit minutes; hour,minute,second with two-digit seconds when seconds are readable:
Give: 1,23
